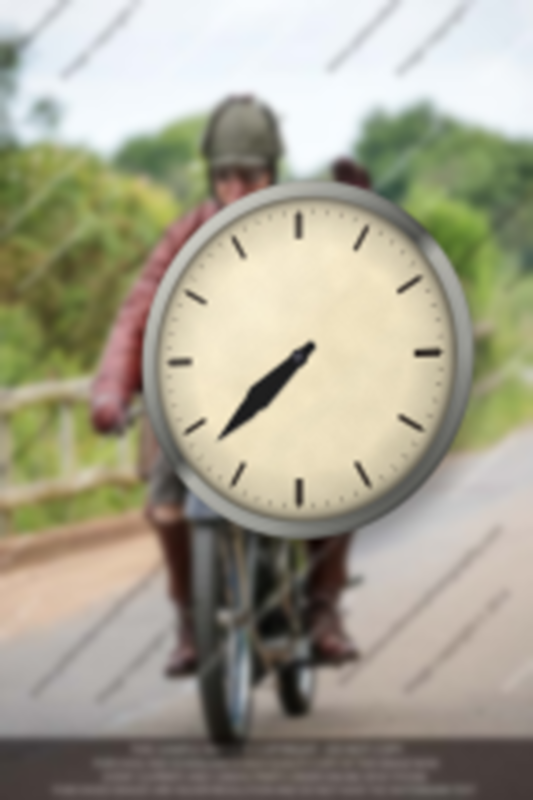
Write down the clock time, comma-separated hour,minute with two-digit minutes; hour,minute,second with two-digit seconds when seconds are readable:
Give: 7,38
